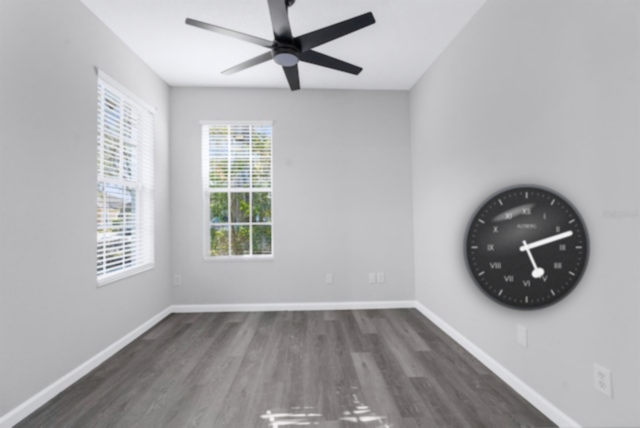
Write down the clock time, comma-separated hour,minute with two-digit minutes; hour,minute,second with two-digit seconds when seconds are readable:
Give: 5,12
